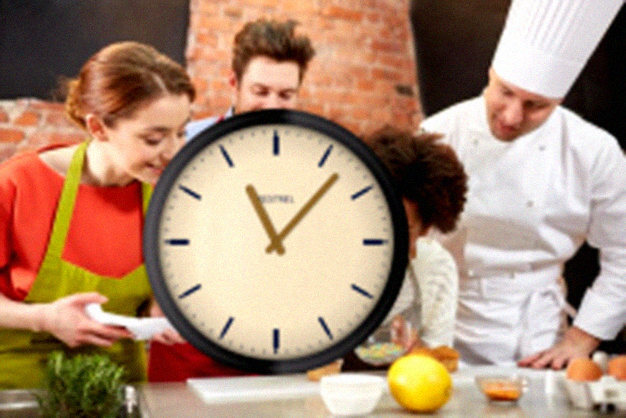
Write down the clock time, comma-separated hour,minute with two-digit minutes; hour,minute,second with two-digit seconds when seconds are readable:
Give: 11,07
